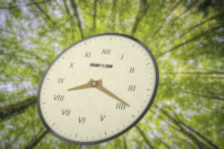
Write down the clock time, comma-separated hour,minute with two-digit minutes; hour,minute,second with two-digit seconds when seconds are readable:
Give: 8,19
